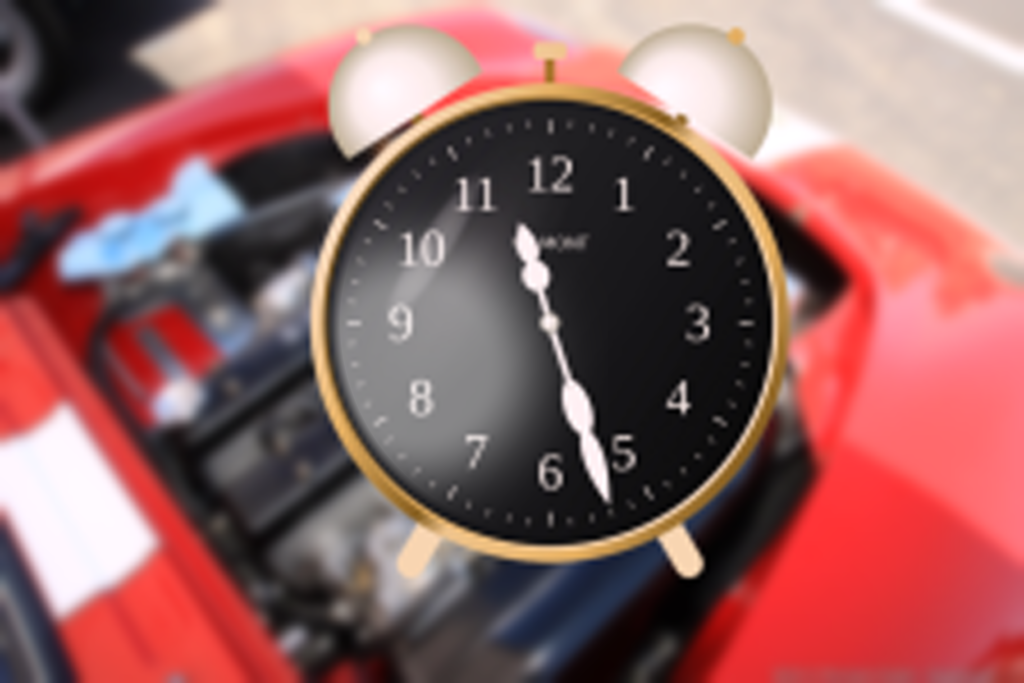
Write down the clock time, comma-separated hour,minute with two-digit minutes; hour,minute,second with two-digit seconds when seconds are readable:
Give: 11,27
